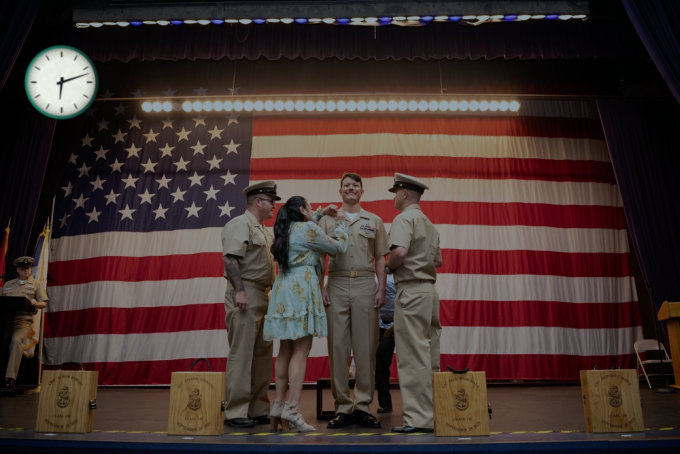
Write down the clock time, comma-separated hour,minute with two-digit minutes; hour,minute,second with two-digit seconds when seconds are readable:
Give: 6,12
